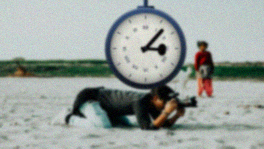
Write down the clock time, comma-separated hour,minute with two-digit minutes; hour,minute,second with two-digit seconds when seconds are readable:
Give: 3,07
